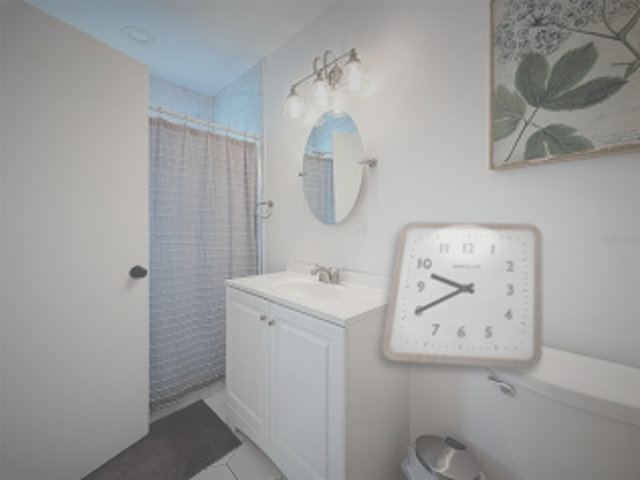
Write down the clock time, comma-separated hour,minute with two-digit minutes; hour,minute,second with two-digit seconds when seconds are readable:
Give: 9,40
